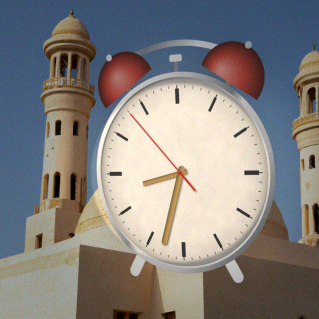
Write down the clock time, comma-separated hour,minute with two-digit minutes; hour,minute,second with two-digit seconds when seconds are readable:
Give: 8,32,53
